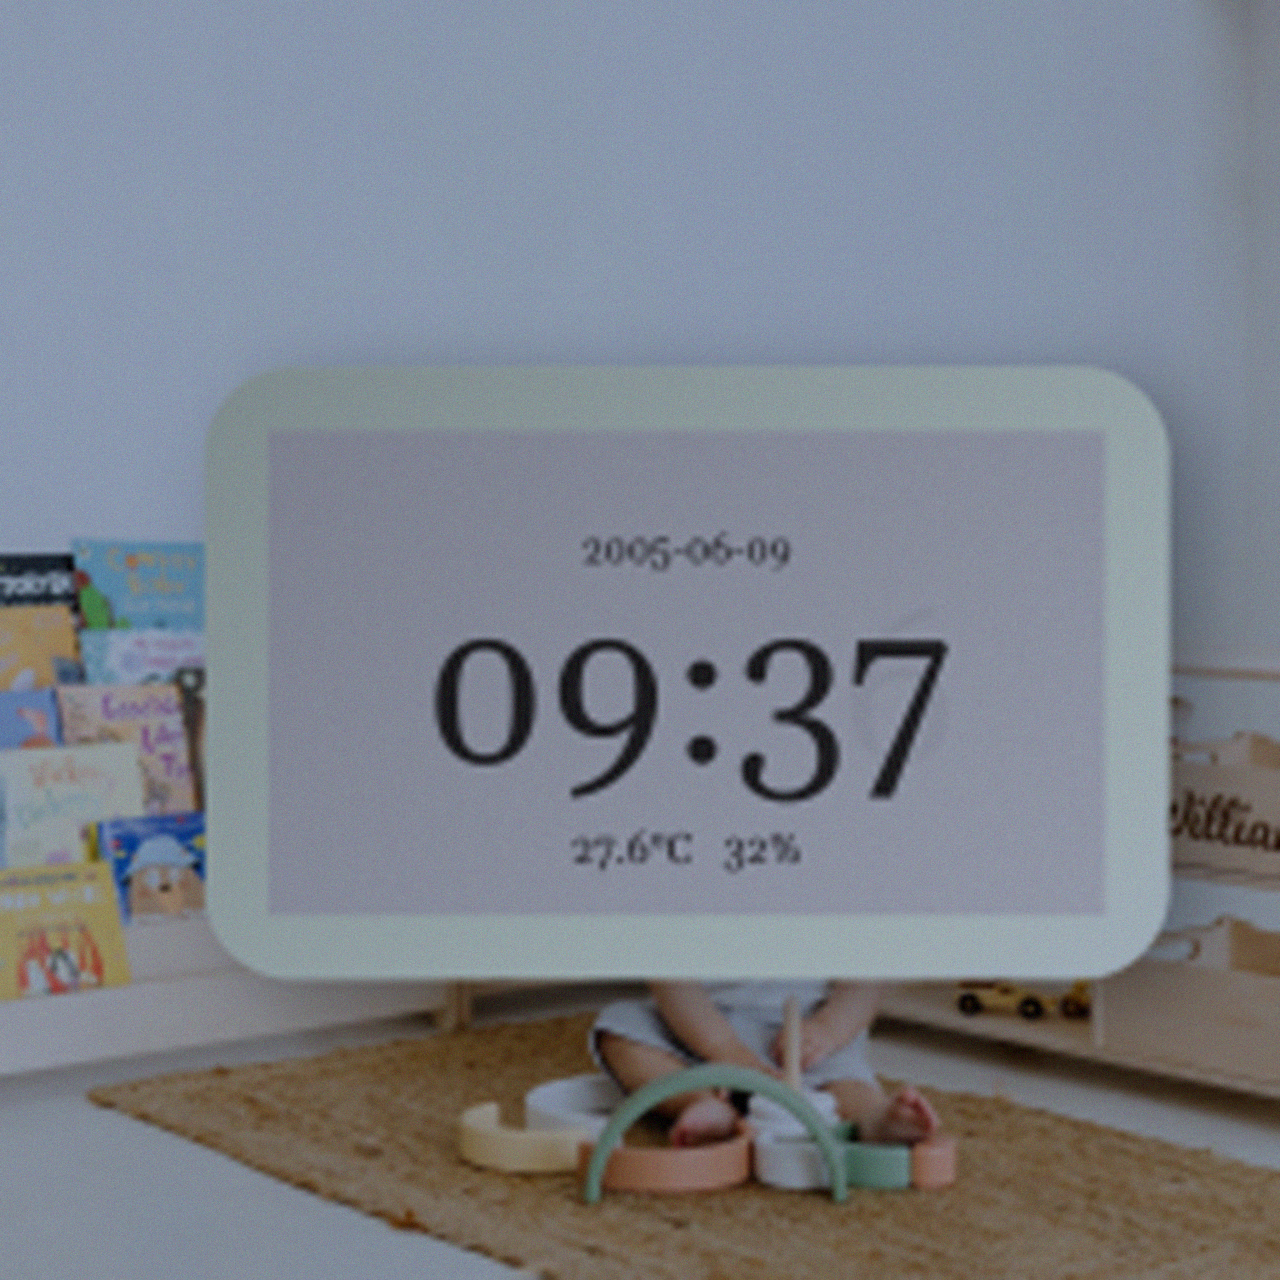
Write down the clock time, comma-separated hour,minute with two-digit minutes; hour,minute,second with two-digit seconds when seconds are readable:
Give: 9,37
